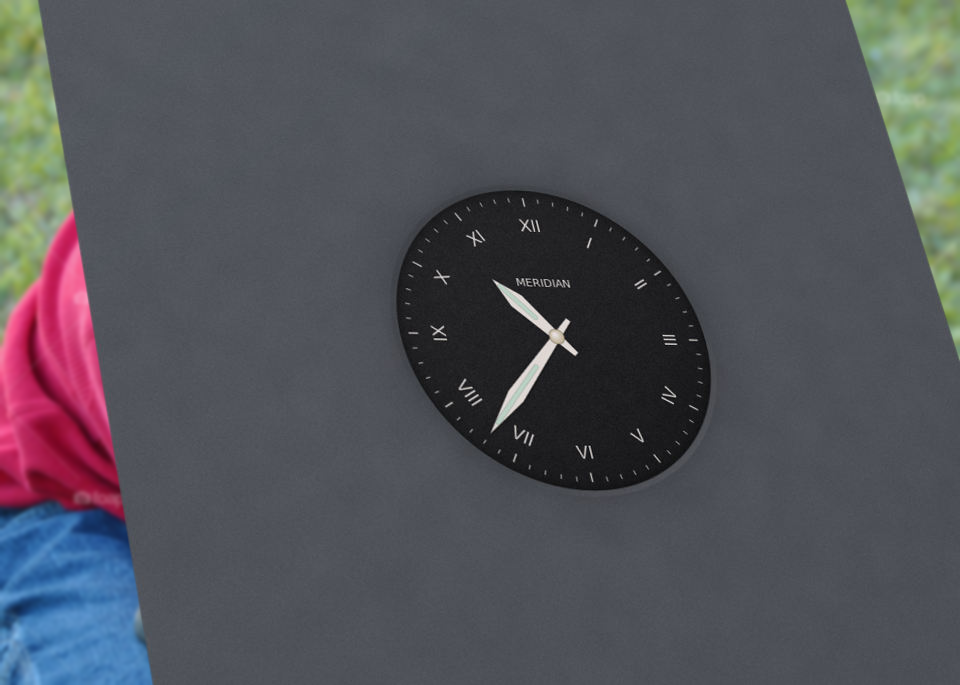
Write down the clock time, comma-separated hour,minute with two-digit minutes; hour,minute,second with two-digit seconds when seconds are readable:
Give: 10,37
